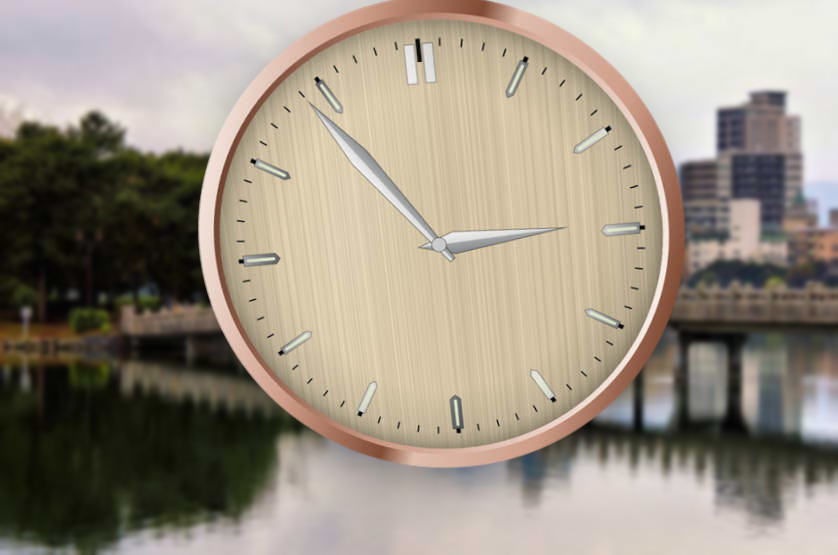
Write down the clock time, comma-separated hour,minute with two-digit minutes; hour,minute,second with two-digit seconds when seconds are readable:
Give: 2,54
